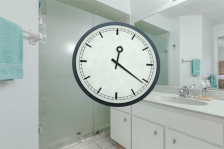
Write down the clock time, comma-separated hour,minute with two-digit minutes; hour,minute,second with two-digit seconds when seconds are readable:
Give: 12,21
